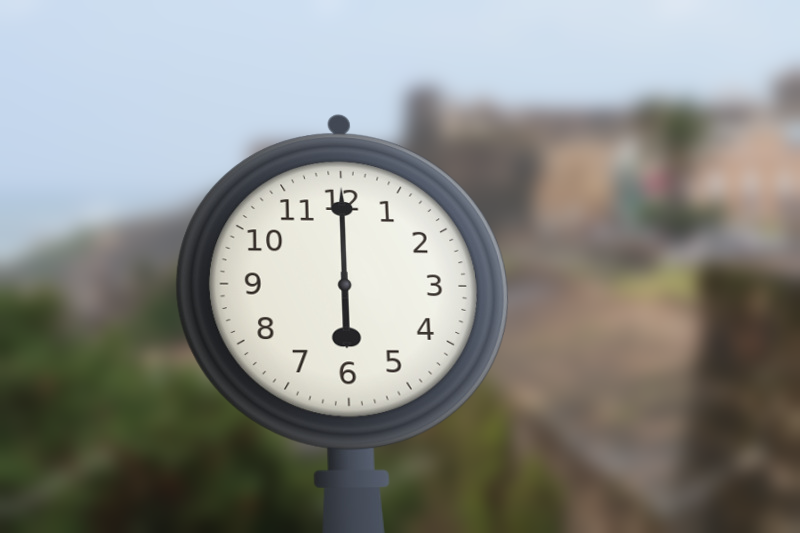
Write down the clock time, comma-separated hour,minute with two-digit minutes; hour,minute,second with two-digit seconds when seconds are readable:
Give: 6,00
